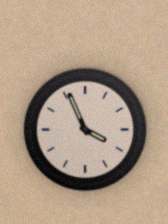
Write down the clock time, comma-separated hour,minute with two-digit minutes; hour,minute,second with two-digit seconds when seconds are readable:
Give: 3,56
